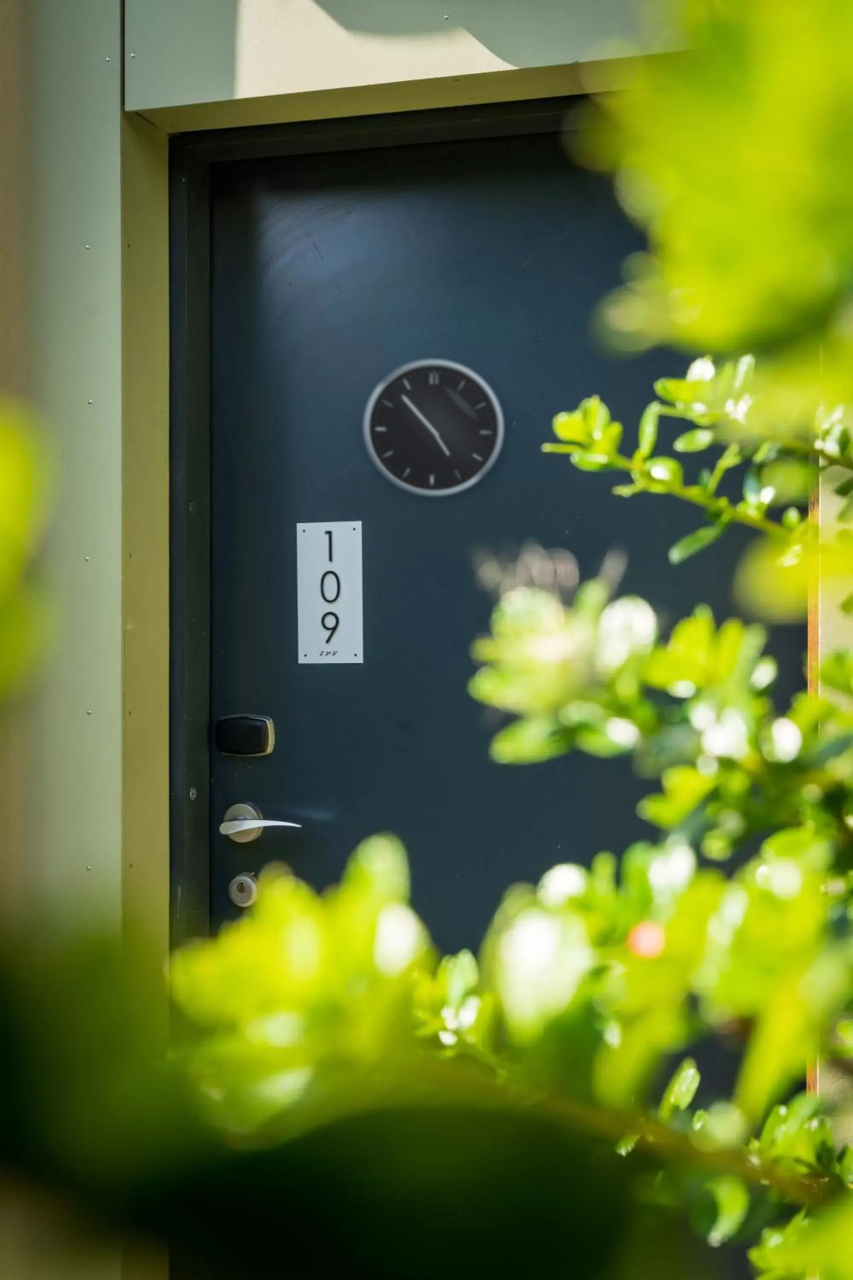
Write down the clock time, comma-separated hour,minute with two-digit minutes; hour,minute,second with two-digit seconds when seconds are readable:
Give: 4,53
